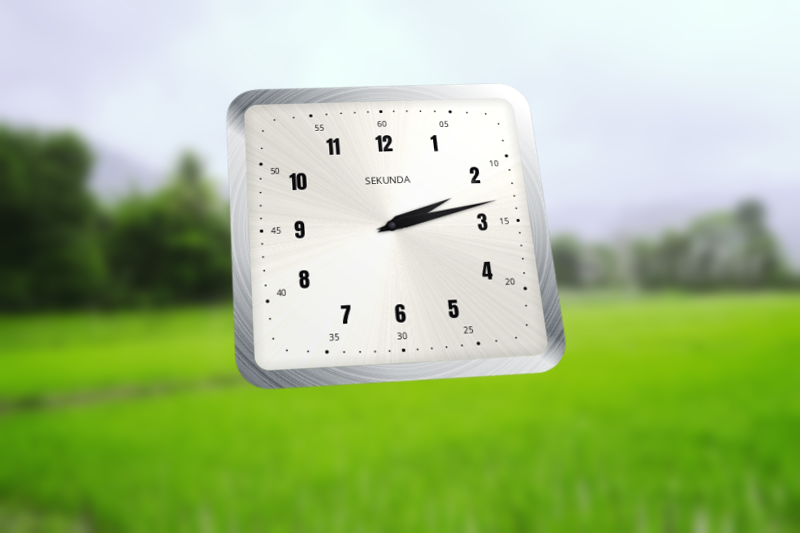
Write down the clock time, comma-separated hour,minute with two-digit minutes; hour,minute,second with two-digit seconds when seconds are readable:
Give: 2,13
